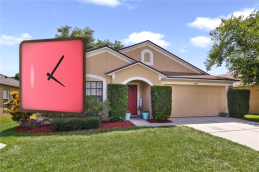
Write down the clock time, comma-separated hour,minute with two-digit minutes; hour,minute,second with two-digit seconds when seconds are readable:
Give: 4,06
